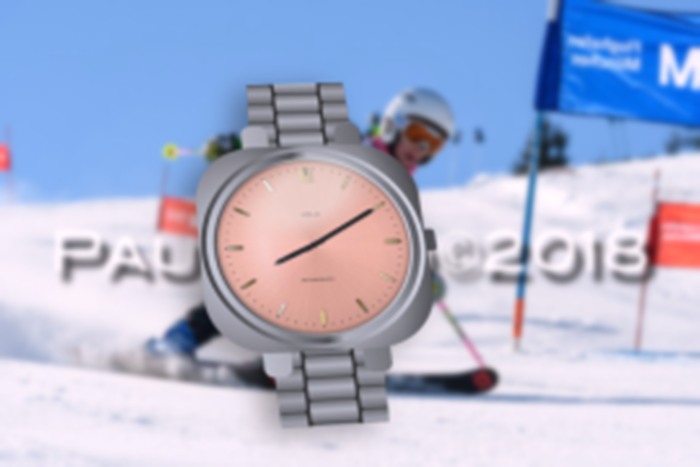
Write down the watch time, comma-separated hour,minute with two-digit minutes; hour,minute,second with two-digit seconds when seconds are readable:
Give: 8,10
